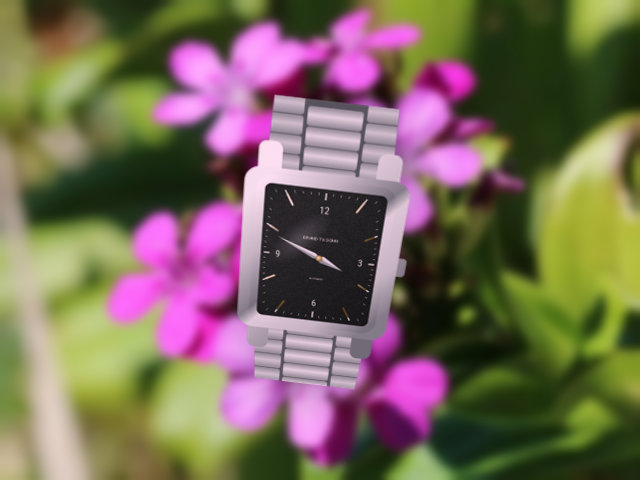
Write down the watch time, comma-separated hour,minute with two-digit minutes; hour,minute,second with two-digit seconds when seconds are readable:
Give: 3,49
